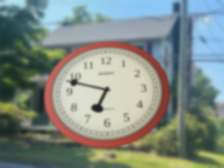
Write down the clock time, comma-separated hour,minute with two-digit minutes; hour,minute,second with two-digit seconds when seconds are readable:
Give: 6,48
